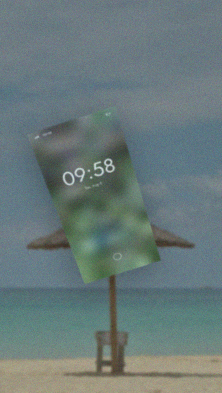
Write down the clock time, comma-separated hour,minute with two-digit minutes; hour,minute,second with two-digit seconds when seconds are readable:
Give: 9,58
